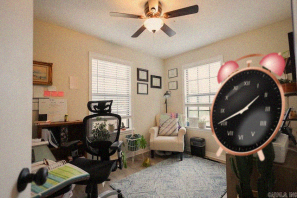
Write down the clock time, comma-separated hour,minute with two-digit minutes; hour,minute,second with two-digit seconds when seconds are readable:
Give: 1,41
